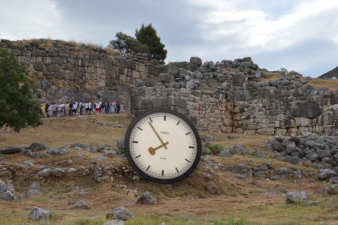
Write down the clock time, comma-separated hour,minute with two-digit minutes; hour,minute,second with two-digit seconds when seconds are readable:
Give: 7,54
